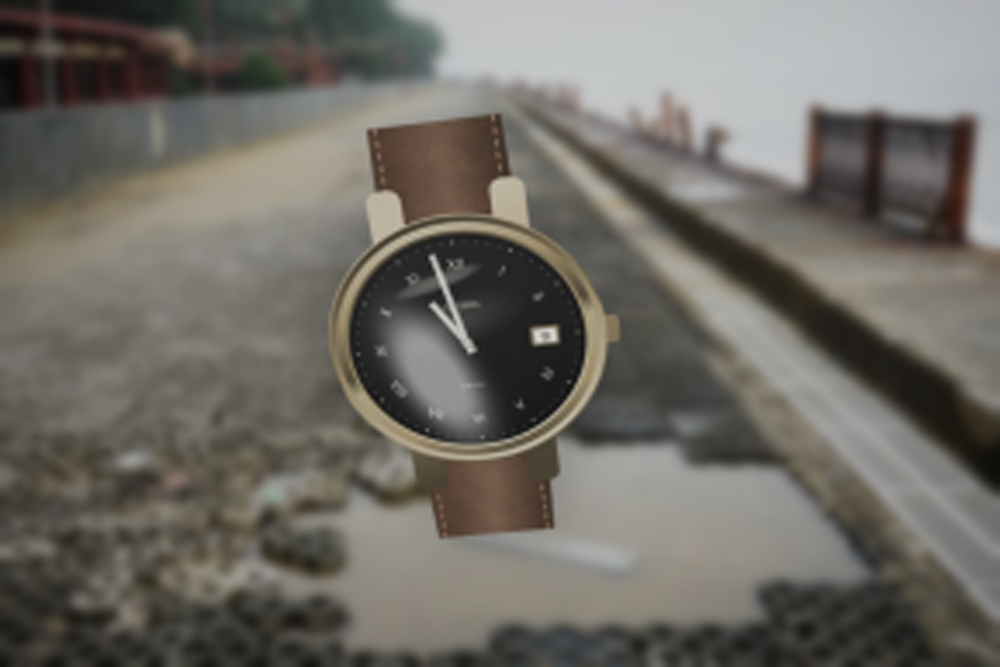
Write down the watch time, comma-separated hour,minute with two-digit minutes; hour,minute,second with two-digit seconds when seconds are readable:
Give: 10,58
